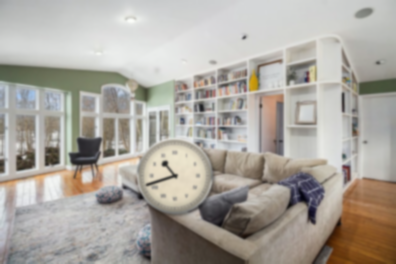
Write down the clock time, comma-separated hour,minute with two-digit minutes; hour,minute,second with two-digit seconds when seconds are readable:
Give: 10,42
